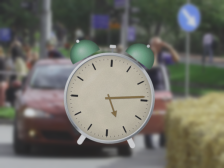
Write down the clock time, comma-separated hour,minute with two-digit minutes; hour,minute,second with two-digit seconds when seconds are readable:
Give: 5,14
